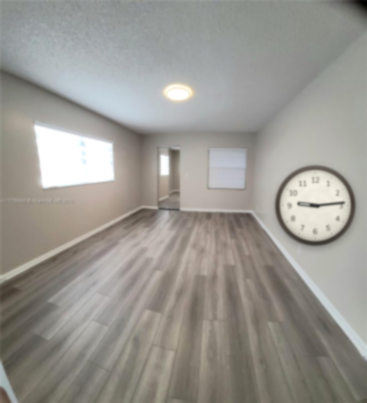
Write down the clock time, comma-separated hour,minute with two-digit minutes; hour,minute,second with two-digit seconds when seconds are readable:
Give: 9,14
